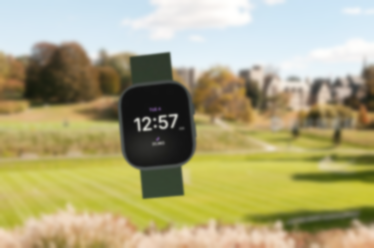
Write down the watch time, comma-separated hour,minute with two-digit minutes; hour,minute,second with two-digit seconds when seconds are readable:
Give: 12,57
